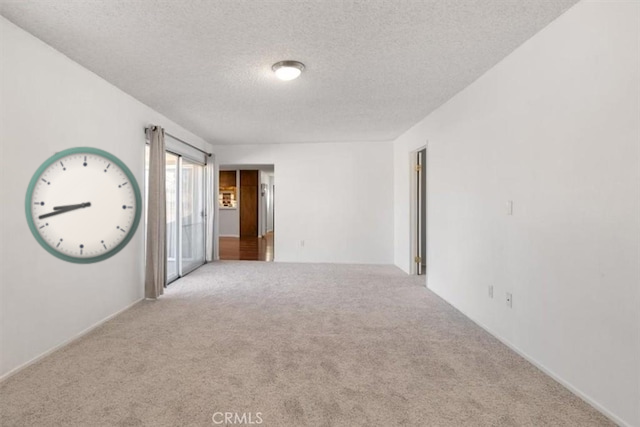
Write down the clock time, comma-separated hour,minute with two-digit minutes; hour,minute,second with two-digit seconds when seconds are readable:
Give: 8,42
